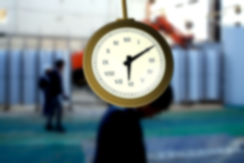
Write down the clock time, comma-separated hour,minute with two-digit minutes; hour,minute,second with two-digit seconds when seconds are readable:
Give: 6,10
